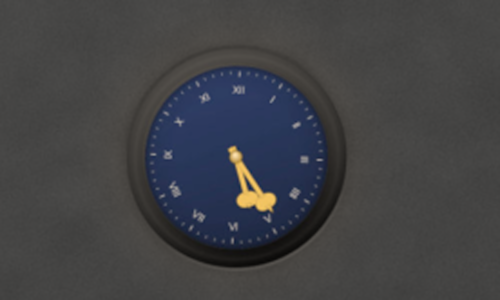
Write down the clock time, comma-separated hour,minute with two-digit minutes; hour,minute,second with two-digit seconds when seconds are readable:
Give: 5,24
